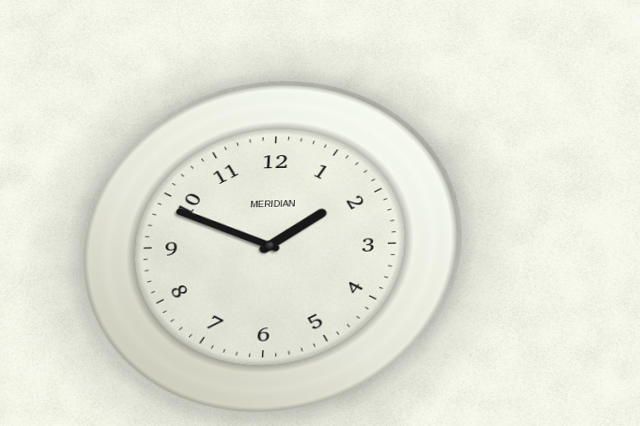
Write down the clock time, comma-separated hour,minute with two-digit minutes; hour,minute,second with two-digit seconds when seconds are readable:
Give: 1,49
